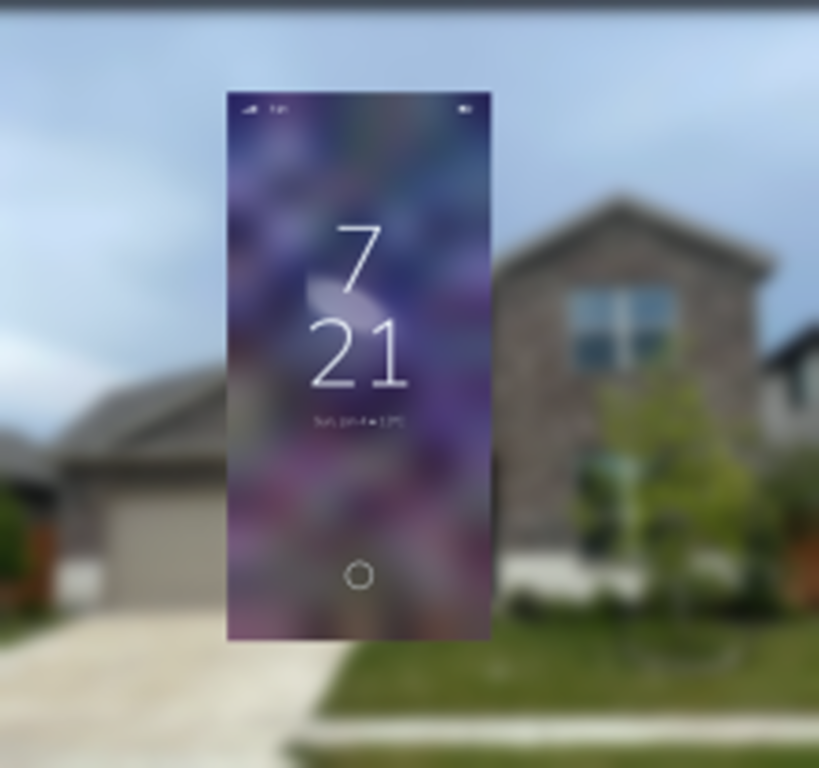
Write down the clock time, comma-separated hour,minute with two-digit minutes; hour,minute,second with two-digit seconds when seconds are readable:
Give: 7,21
